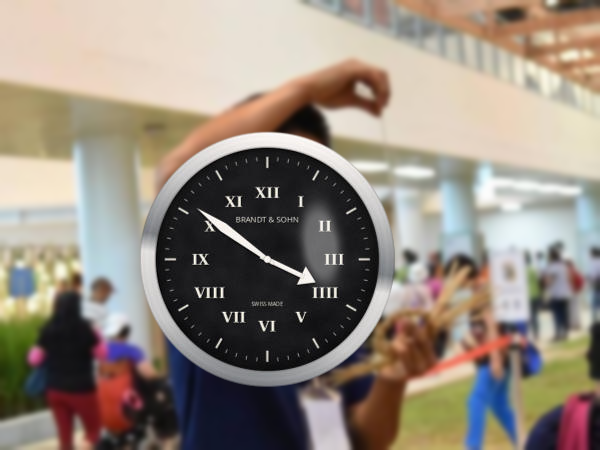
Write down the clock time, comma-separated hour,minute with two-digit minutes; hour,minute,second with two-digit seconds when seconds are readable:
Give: 3,51
